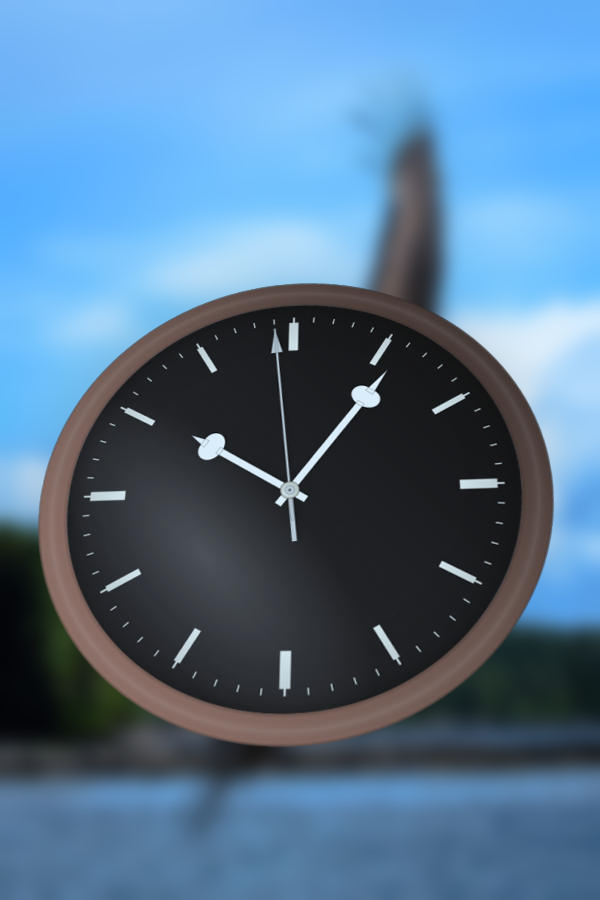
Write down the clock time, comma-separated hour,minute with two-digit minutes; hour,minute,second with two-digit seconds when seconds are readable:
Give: 10,05,59
